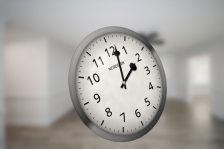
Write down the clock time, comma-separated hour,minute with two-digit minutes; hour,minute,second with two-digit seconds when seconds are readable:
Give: 2,02
